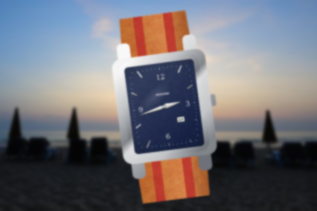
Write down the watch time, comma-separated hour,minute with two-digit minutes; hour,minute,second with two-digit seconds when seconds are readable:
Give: 2,43
